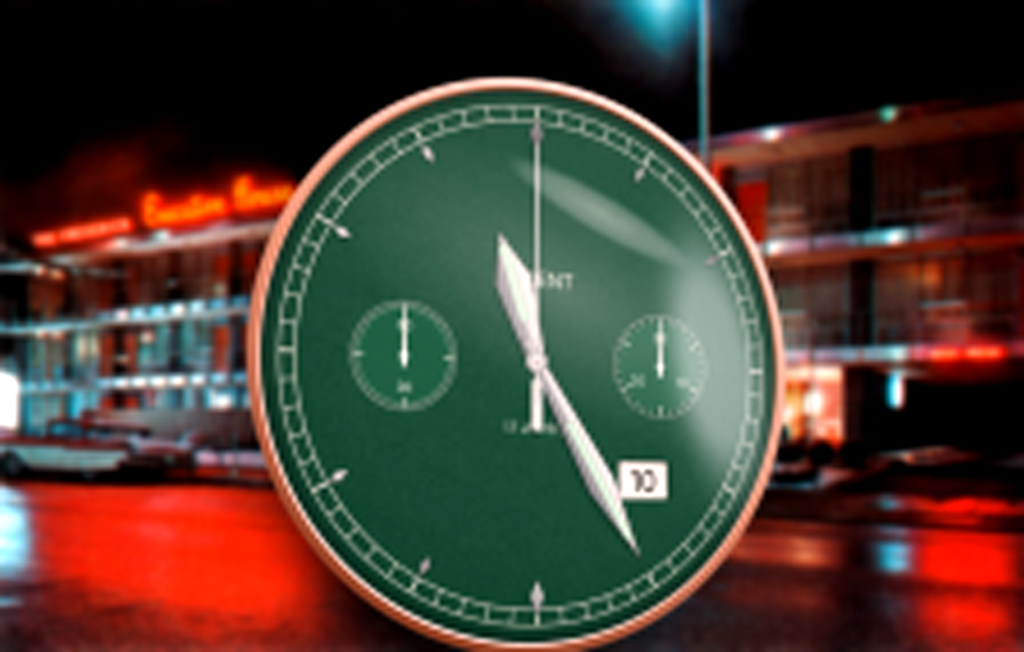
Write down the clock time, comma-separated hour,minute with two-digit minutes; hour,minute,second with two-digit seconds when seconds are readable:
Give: 11,25
